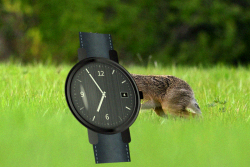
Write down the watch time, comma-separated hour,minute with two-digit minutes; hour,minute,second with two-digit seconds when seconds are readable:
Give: 6,55
